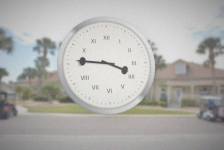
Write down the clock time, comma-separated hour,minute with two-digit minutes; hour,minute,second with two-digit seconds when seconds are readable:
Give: 3,46
